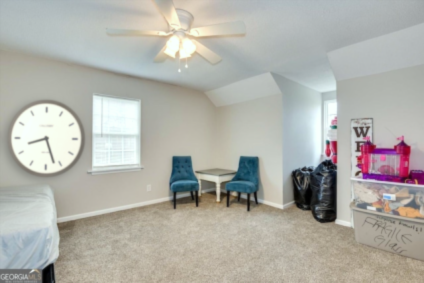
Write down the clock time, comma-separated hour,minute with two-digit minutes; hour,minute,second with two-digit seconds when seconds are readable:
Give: 8,27
